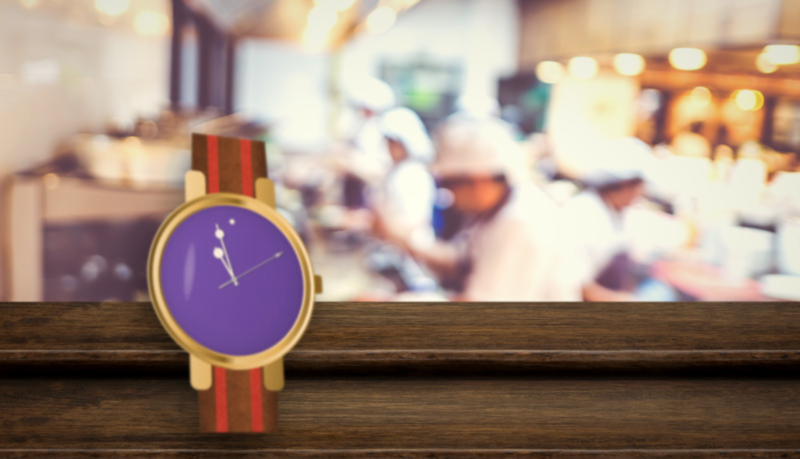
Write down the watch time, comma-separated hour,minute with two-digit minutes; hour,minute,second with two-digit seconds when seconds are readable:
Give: 10,57,10
